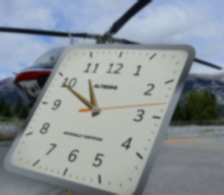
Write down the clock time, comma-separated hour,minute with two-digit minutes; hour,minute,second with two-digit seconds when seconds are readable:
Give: 10,49,13
